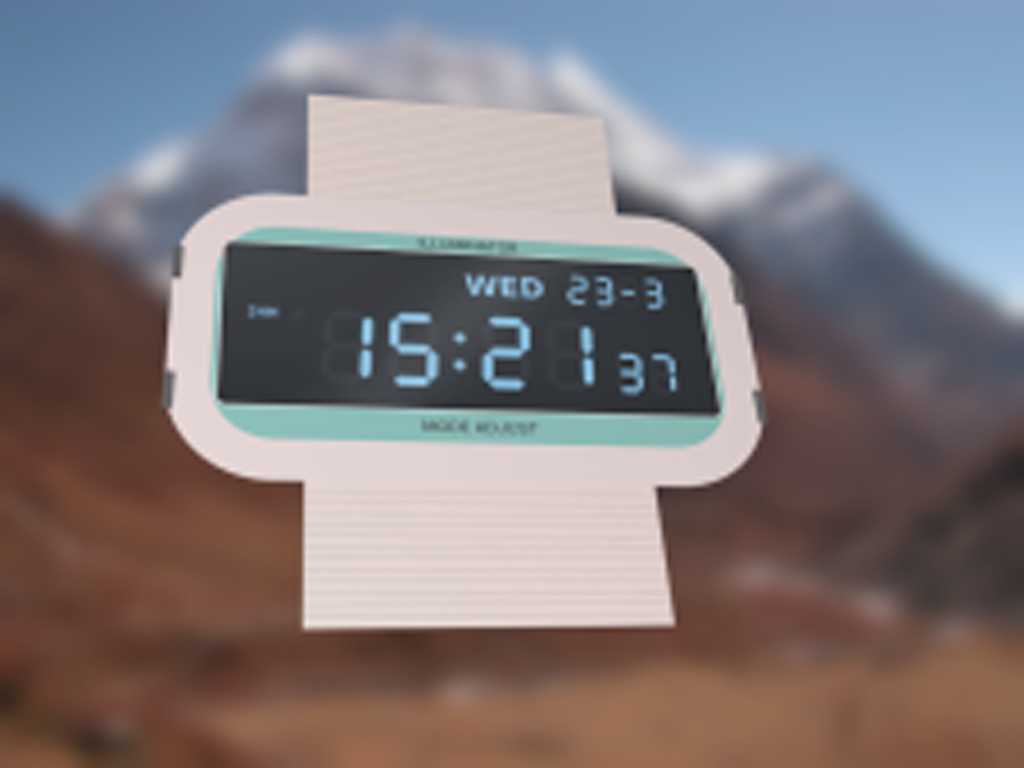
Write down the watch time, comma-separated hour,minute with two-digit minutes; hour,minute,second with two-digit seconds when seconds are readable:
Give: 15,21,37
